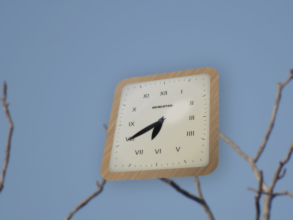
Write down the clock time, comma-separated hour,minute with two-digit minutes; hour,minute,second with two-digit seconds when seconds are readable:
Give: 6,40
